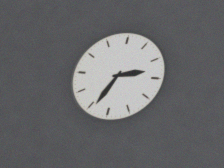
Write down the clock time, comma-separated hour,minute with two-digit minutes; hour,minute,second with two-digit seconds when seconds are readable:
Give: 2,34
